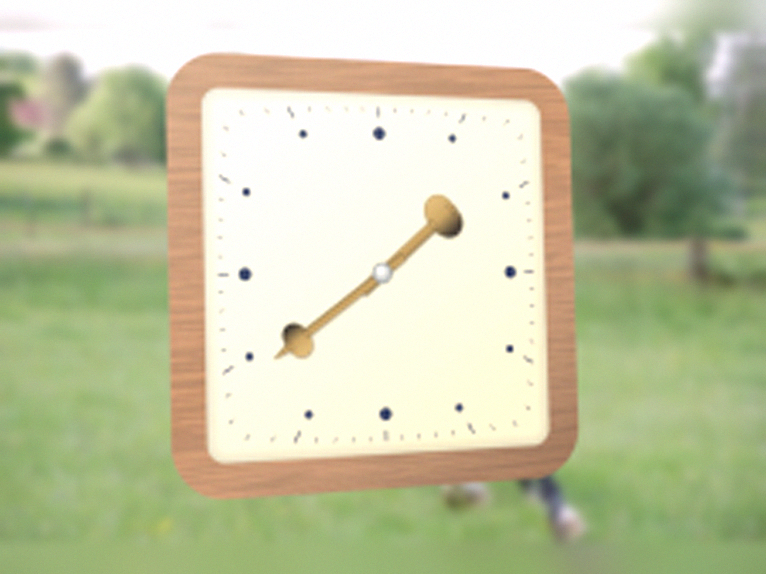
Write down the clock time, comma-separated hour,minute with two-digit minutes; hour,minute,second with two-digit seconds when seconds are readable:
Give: 1,39
